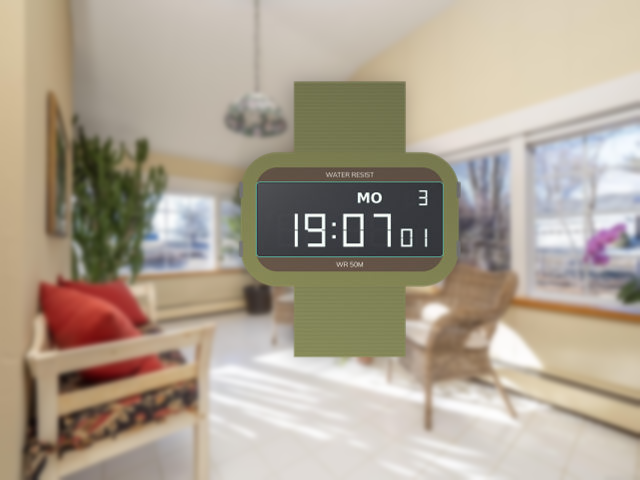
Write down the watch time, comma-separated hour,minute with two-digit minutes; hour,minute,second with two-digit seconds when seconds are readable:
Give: 19,07,01
